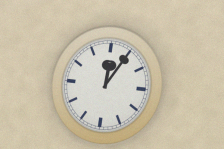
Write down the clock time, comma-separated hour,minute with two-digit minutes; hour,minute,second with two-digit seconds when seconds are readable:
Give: 12,05
